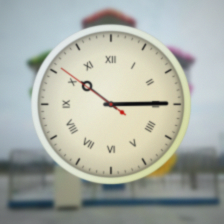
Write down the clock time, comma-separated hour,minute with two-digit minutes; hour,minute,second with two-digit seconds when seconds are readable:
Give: 10,14,51
